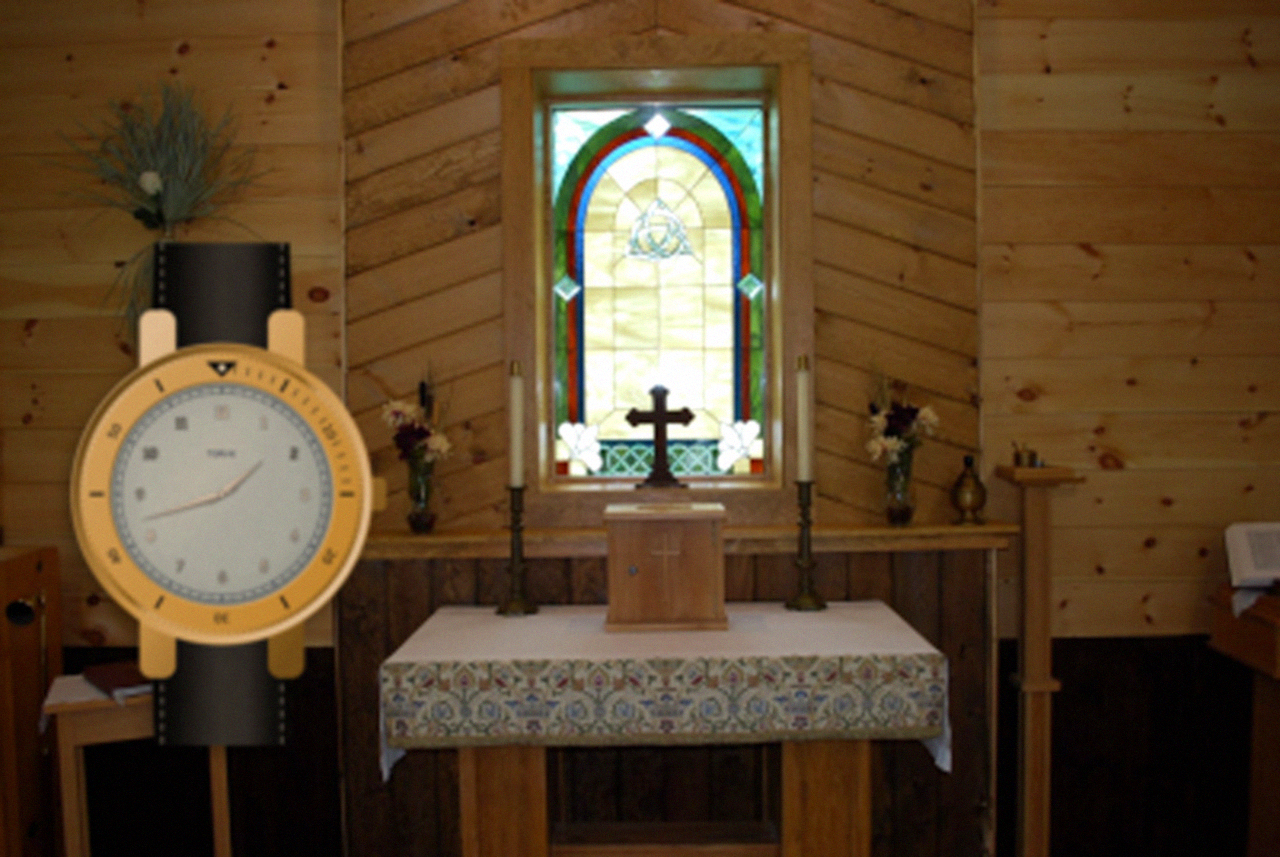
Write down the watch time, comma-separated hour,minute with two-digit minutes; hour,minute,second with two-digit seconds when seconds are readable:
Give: 1,42
